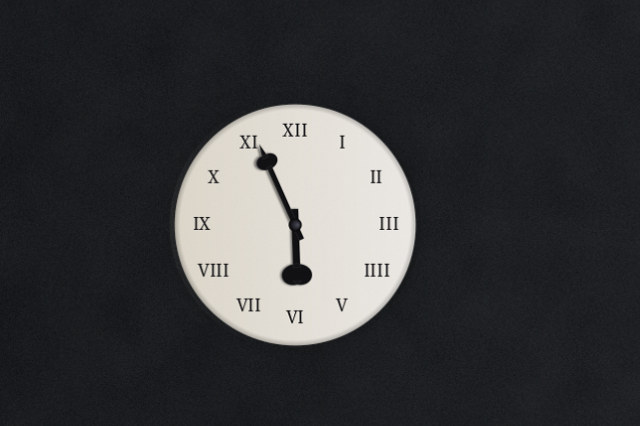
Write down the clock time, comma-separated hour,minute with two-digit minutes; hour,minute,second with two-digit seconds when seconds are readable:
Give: 5,56
